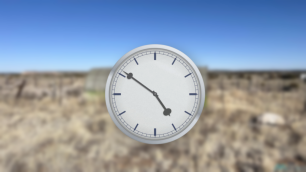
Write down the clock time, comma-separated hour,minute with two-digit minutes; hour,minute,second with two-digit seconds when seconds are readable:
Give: 4,51
